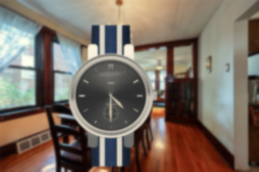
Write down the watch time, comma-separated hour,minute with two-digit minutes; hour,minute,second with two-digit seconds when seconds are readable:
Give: 4,30
